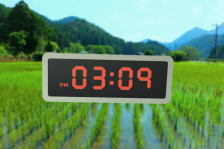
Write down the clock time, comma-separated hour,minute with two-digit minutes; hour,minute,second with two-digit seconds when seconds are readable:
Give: 3,09
